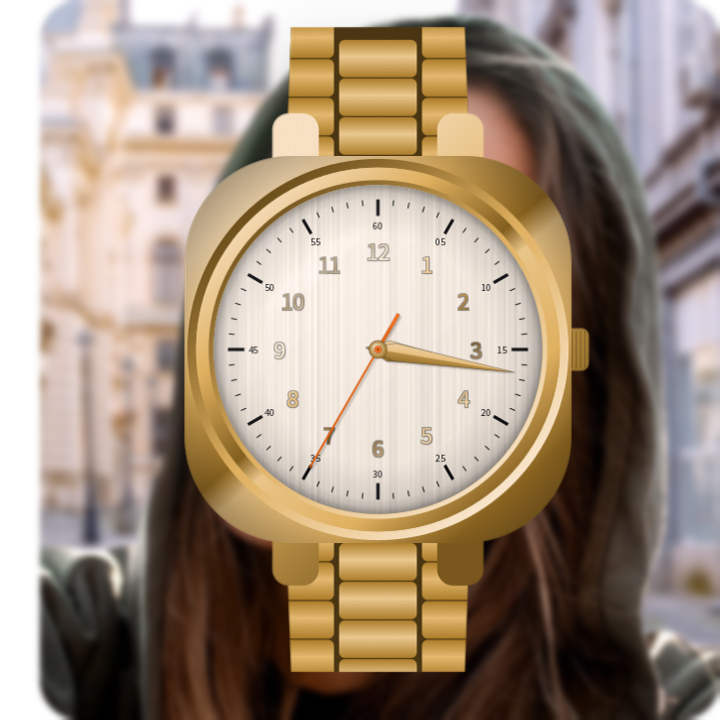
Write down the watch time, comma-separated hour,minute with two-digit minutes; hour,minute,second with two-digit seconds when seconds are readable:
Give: 3,16,35
